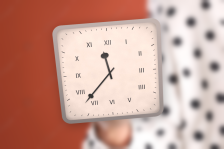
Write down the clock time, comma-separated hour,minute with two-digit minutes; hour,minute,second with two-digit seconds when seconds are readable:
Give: 11,37
